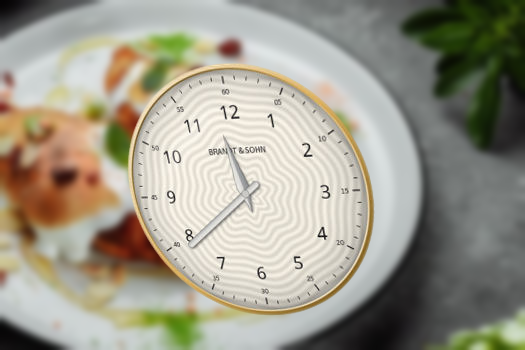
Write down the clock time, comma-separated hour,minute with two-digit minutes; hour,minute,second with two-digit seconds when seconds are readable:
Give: 11,39
